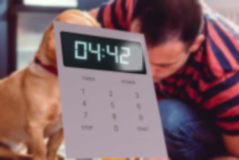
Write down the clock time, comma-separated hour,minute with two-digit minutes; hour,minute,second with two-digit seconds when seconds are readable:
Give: 4,42
